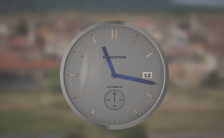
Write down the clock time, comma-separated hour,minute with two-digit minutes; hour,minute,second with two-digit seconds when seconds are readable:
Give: 11,17
